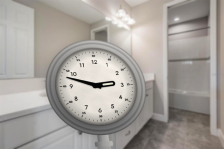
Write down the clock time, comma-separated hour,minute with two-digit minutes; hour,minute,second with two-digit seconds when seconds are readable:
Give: 2,48
